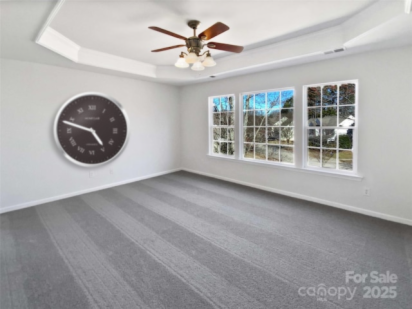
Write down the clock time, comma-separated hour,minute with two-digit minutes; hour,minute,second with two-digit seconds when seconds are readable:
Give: 4,48
